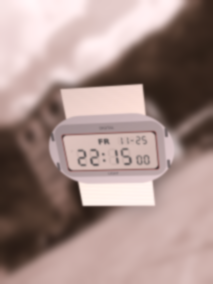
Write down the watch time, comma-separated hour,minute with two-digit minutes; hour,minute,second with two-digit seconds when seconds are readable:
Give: 22,15
